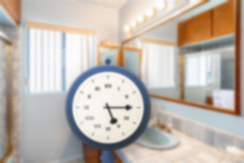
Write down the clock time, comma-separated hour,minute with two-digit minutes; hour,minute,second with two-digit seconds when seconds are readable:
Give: 5,15
